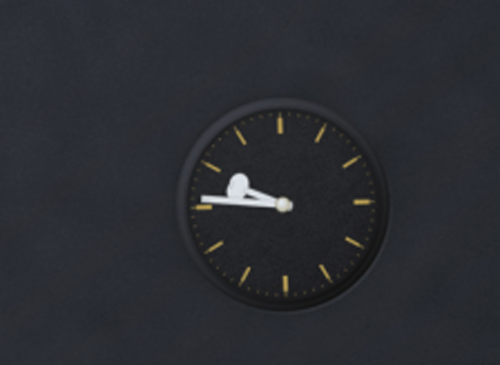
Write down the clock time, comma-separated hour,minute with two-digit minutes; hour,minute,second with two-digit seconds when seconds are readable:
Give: 9,46
